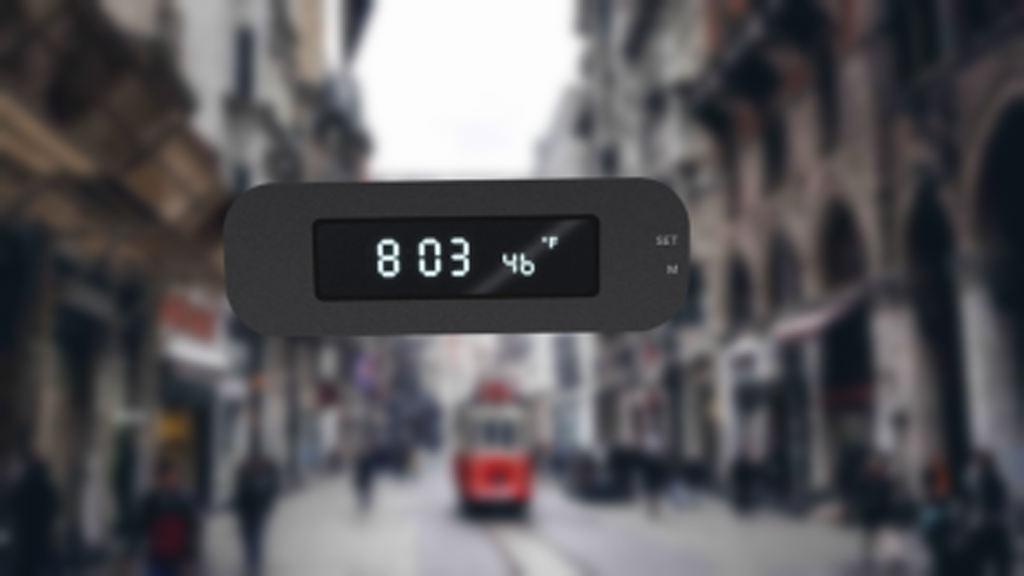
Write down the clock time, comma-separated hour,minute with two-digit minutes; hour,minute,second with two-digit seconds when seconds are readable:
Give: 8,03
